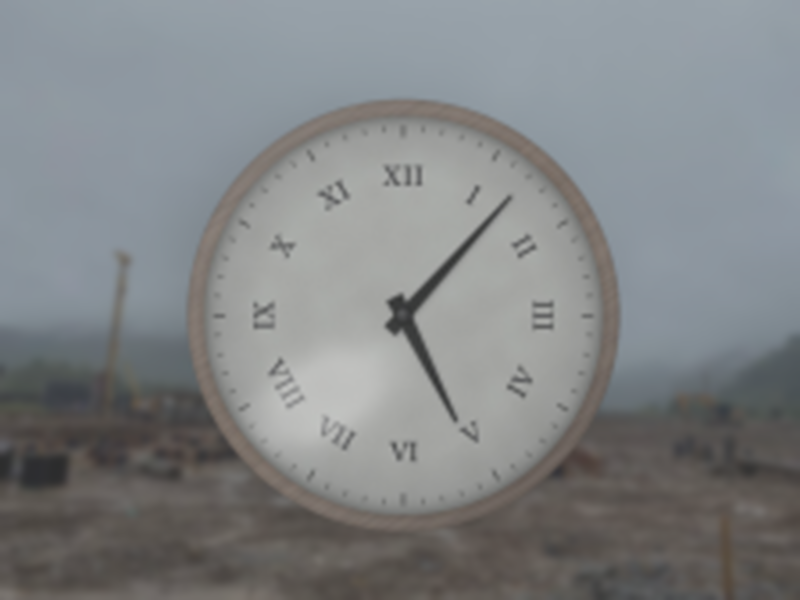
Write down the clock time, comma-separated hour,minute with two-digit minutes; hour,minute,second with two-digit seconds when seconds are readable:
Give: 5,07
